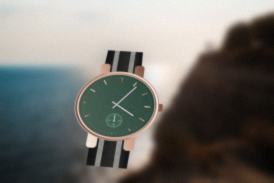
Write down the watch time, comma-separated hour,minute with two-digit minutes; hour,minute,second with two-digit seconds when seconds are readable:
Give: 4,06
